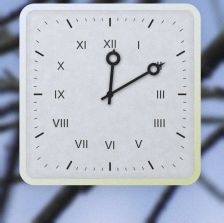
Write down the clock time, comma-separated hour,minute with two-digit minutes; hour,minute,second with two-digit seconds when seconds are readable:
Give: 12,10
